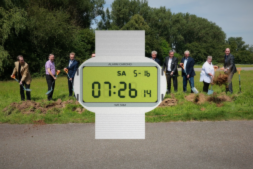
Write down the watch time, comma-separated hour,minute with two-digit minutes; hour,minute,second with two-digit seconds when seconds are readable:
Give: 7,26
